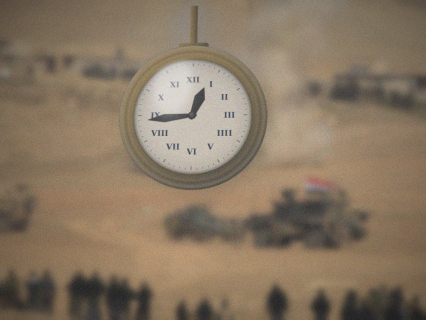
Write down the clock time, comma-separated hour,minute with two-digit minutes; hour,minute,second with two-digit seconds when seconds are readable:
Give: 12,44
